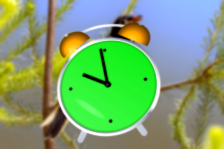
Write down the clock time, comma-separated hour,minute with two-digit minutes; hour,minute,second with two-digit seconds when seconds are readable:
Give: 9,59
